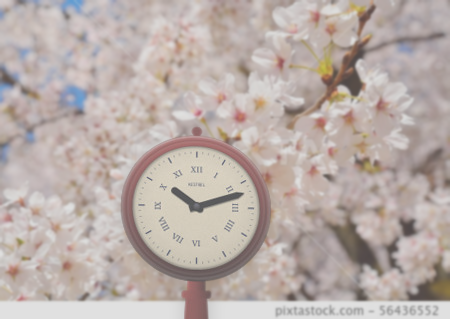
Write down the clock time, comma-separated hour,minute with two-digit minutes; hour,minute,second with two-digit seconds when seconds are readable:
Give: 10,12
